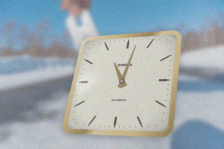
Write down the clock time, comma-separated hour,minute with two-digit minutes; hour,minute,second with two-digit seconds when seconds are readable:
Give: 11,02
